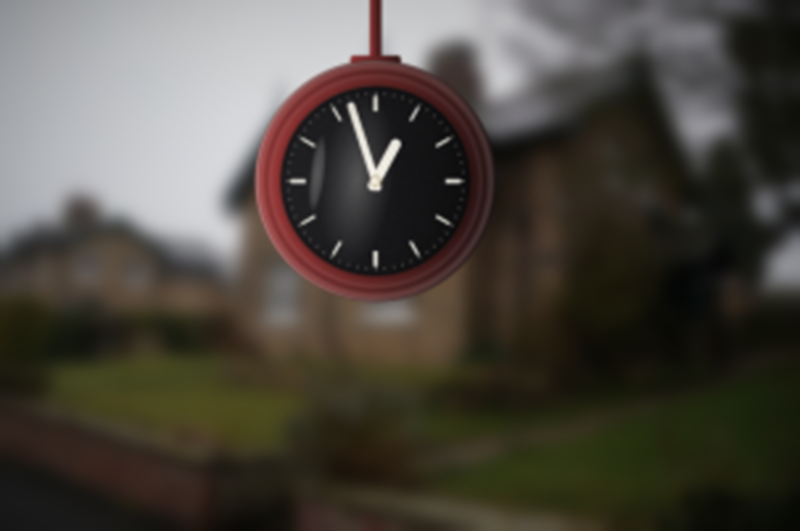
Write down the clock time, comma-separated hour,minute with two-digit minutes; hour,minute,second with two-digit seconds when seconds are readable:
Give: 12,57
